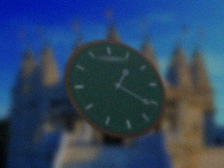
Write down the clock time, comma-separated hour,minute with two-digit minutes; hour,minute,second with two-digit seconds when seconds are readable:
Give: 1,21
